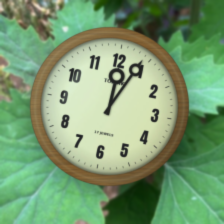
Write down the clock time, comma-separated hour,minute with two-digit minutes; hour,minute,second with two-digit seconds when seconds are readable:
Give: 12,04
